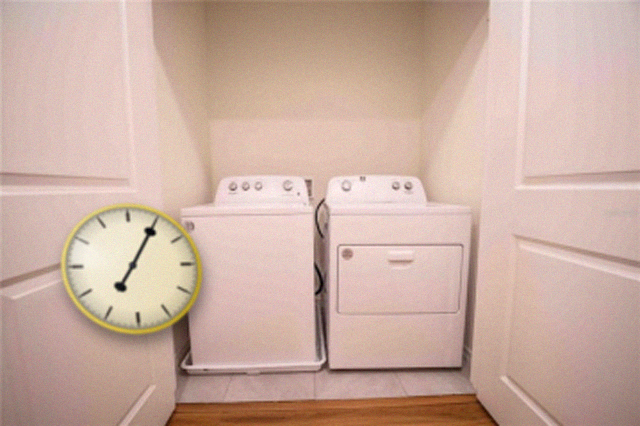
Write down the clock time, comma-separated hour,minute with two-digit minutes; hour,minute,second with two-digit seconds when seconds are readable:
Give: 7,05
